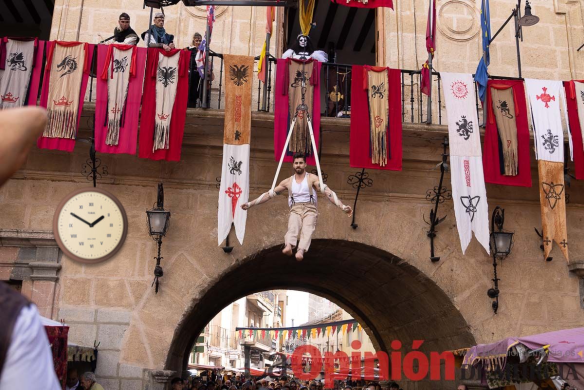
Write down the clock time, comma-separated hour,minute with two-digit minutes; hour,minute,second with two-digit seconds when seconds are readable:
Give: 1,50
